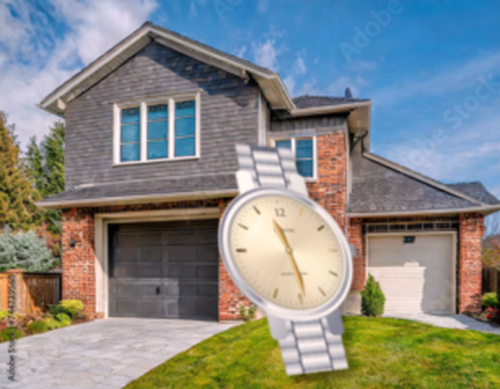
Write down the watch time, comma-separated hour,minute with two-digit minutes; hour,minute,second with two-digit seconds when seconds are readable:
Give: 11,29
